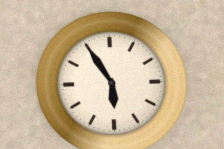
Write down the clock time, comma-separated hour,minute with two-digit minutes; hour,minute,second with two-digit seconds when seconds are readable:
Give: 5,55
